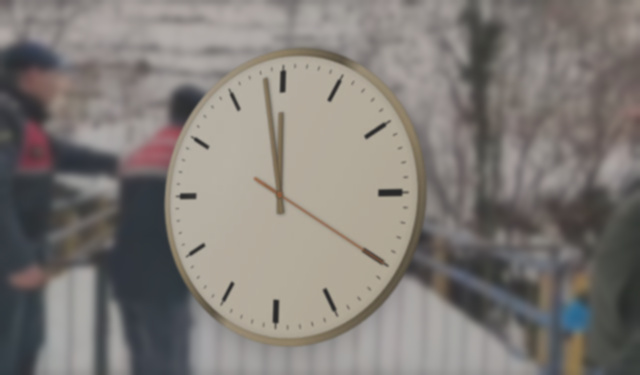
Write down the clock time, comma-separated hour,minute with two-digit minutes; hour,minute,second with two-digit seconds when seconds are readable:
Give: 11,58,20
